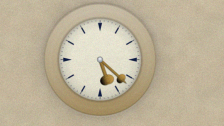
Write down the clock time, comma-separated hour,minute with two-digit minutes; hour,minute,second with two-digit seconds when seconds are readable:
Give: 5,22
